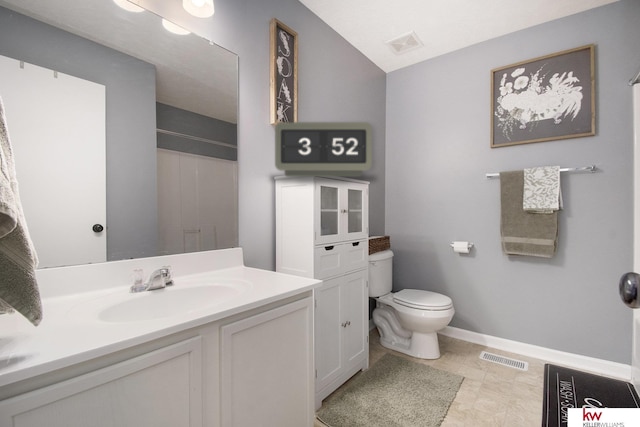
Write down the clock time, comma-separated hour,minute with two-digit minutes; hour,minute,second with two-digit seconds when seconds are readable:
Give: 3,52
